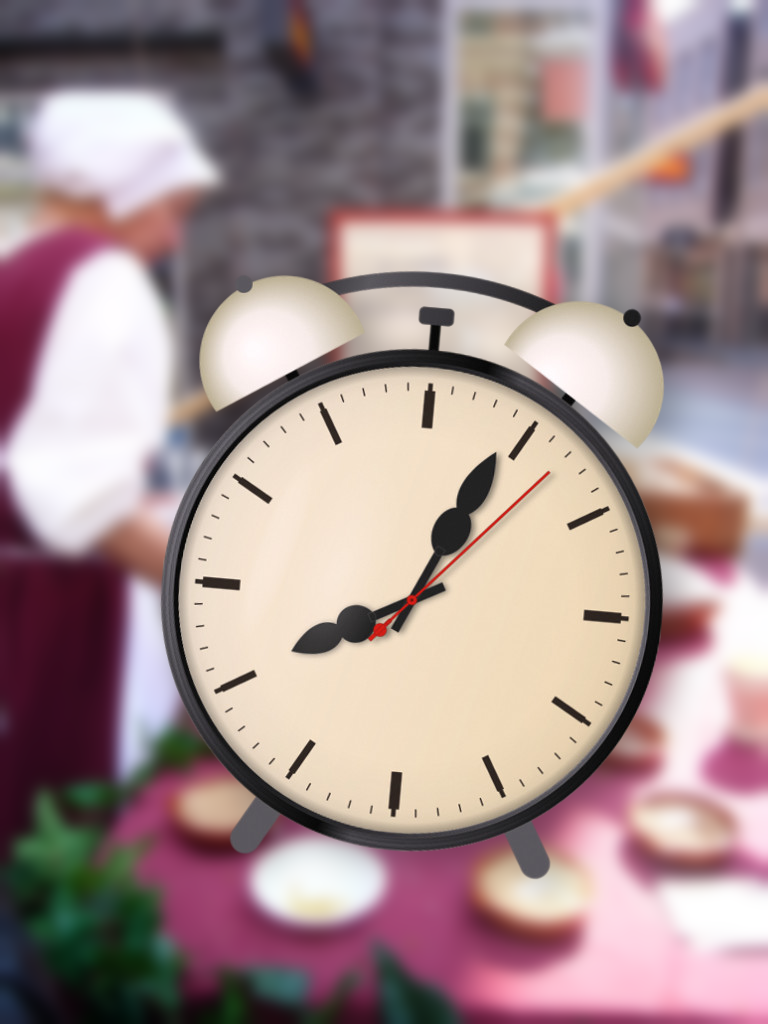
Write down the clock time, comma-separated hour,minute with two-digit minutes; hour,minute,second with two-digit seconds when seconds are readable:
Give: 8,04,07
